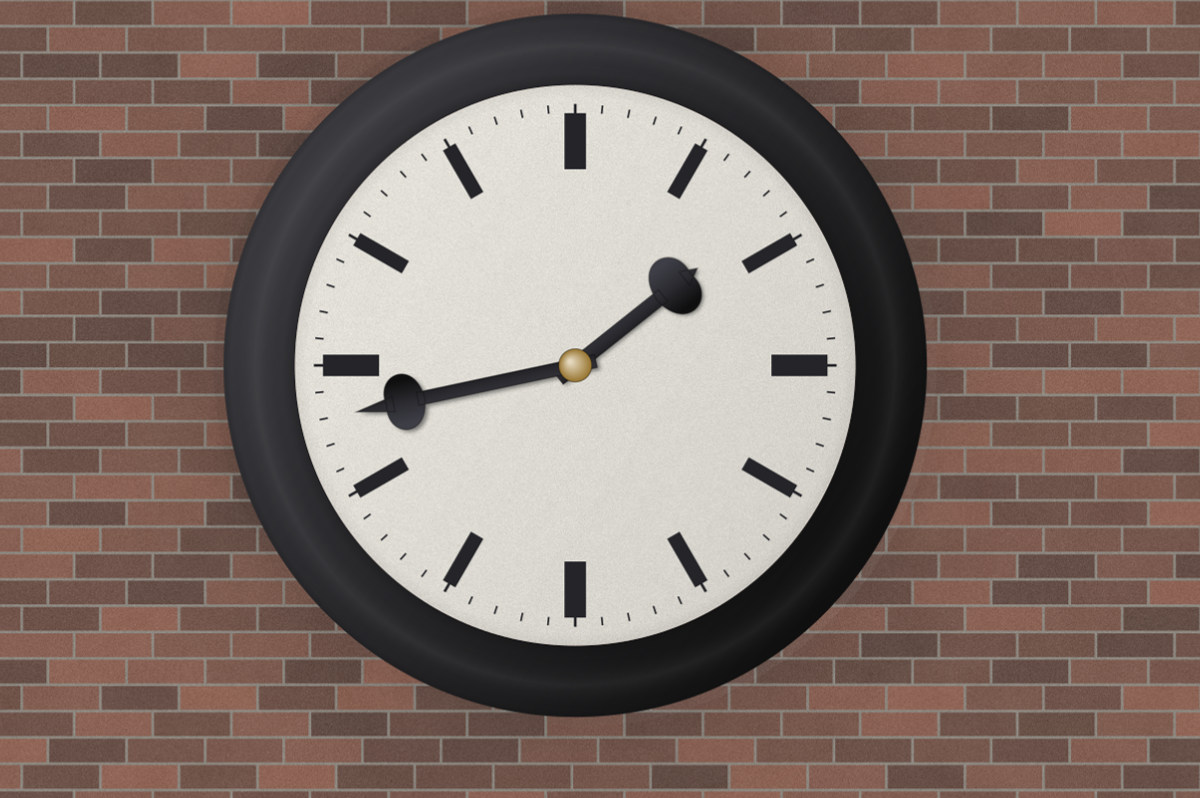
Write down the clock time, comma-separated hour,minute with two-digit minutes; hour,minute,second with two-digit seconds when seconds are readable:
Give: 1,43
